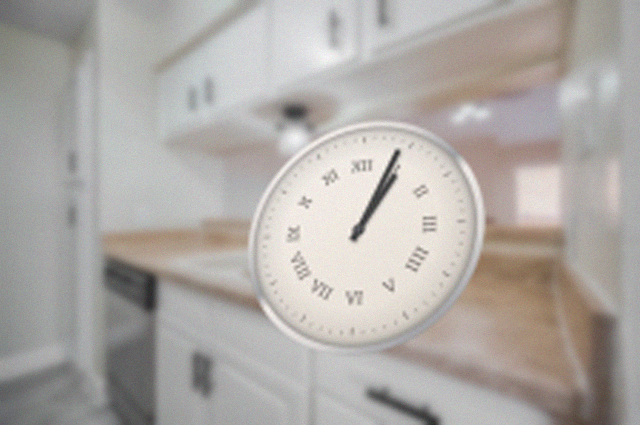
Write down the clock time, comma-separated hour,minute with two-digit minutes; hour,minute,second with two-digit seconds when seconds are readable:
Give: 1,04
